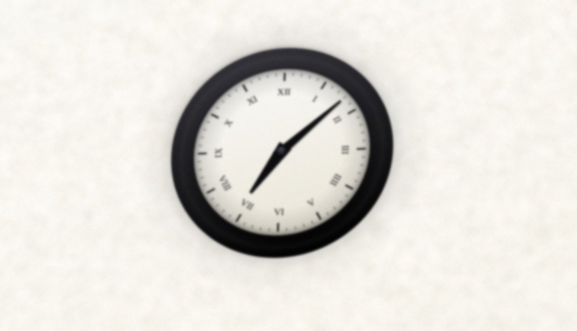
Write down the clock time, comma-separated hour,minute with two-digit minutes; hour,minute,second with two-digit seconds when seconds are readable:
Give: 7,08
